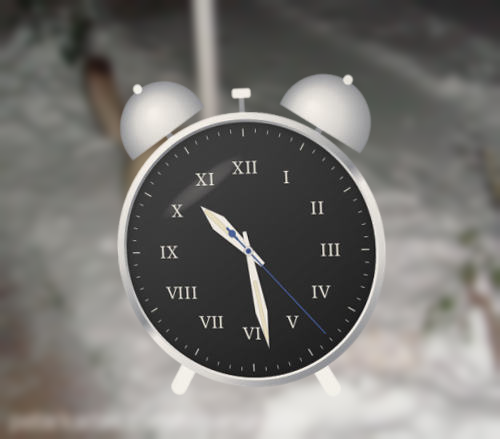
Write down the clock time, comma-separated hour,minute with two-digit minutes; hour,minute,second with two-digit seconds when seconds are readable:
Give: 10,28,23
